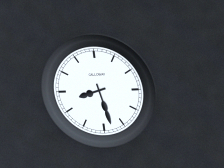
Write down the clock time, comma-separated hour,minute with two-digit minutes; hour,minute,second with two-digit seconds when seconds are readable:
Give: 8,28
